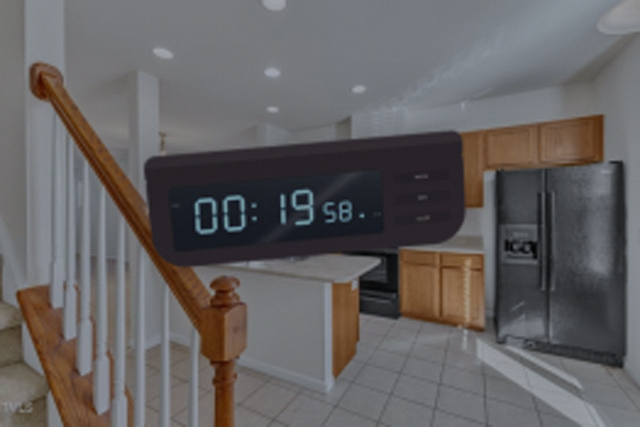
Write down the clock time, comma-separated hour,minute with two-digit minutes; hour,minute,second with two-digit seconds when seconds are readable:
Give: 0,19,58
